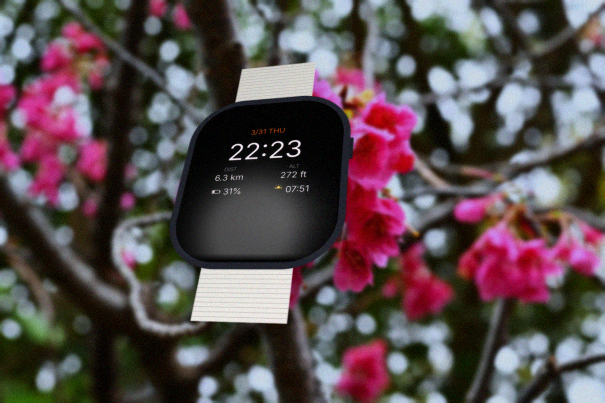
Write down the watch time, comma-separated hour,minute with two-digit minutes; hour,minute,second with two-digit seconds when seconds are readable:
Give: 22,23
